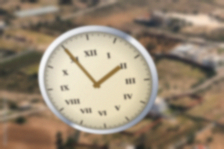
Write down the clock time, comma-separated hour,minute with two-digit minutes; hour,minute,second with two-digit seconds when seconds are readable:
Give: 1,55
